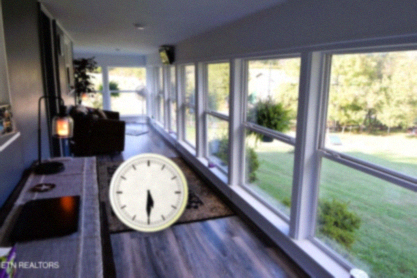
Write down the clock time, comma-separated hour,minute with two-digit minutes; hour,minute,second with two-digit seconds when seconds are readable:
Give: 5,30
